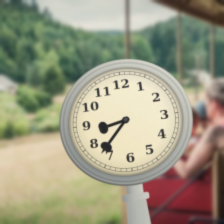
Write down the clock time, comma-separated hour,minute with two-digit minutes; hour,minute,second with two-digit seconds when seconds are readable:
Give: 8,37
